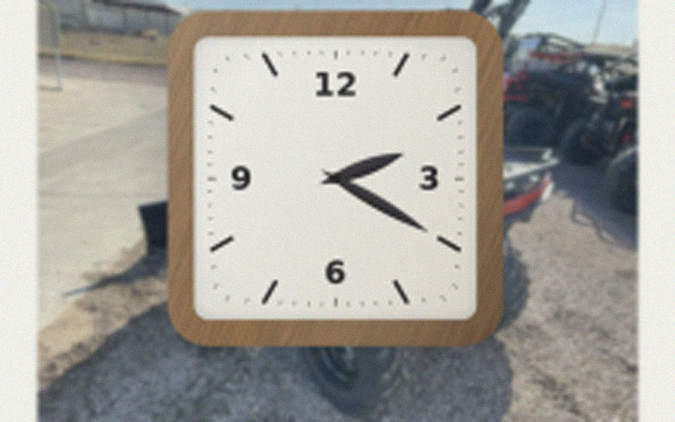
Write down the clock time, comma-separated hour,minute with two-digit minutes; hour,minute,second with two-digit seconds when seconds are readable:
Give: 2,20
